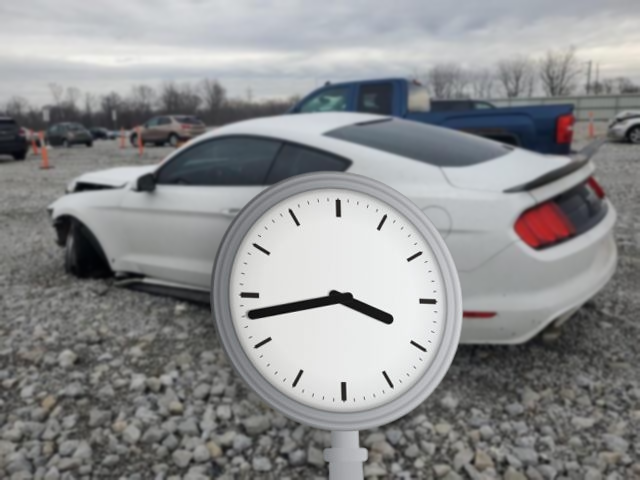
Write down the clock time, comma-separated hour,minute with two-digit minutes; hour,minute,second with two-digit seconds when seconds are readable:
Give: 3,43
